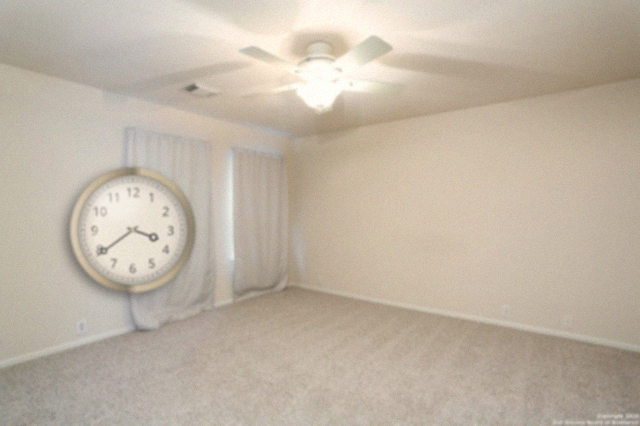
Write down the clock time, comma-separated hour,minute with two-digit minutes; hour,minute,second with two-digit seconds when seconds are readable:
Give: 3,39
